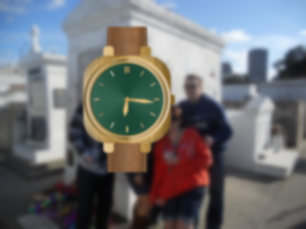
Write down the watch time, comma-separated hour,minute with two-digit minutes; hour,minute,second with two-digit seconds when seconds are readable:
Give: 6,16
